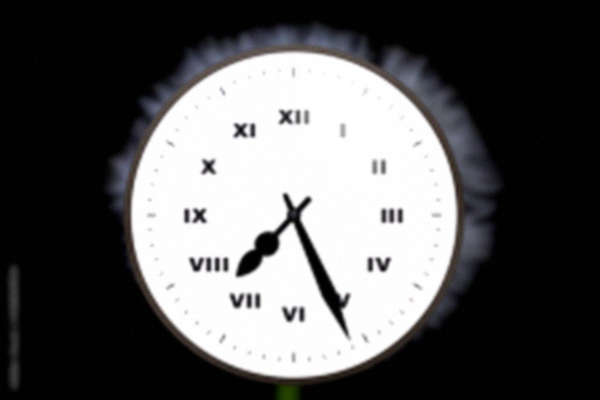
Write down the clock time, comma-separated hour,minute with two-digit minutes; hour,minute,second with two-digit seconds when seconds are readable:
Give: 7,26
